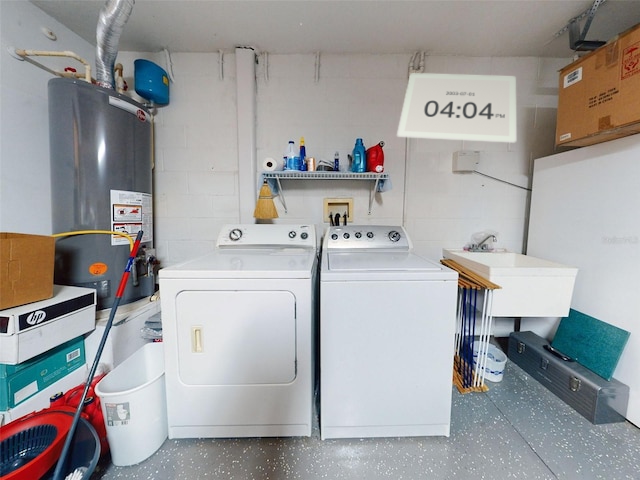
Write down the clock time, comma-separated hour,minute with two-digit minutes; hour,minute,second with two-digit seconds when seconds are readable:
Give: 4,04
